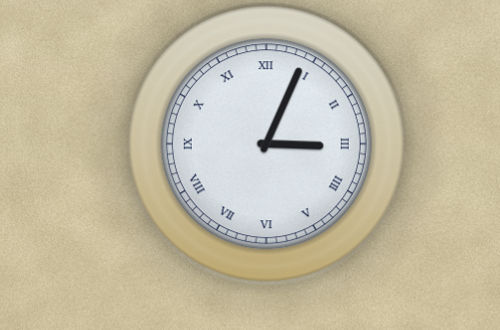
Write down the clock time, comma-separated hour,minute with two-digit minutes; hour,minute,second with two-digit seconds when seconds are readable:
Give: 3,04
